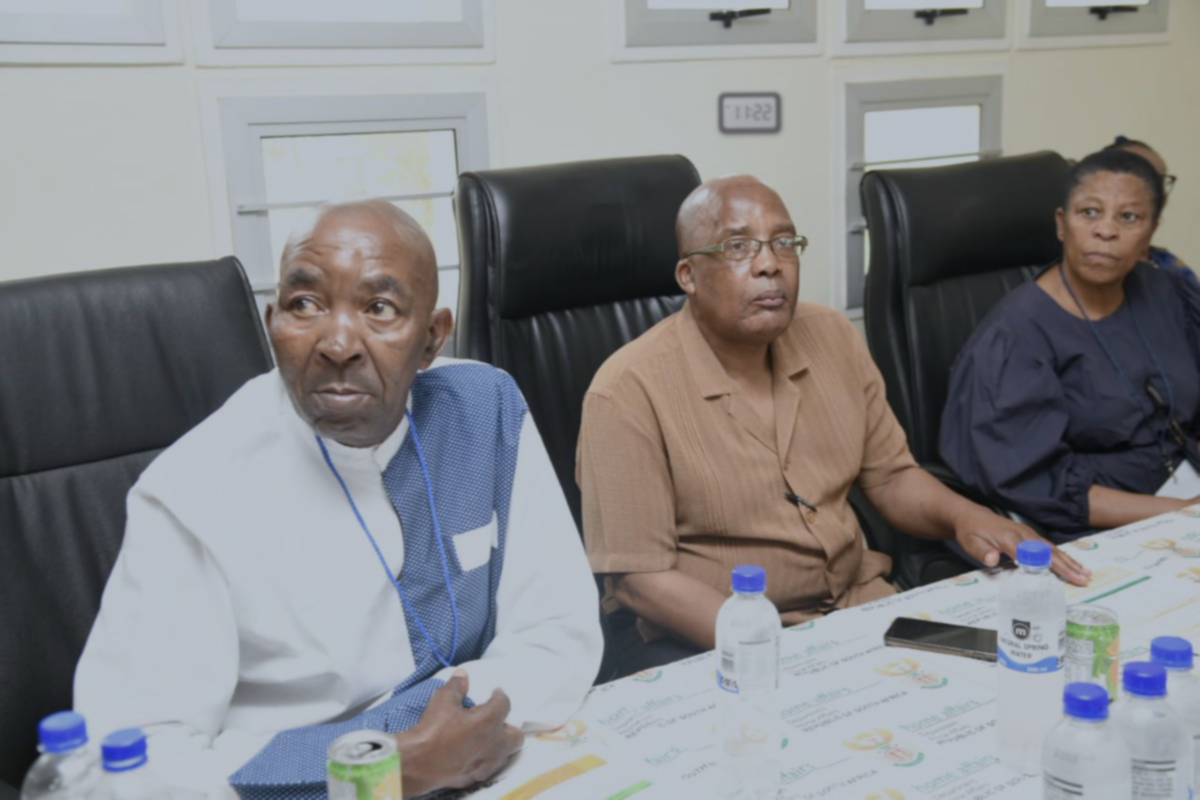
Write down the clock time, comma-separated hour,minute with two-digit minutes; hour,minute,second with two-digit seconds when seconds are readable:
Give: 11,22
